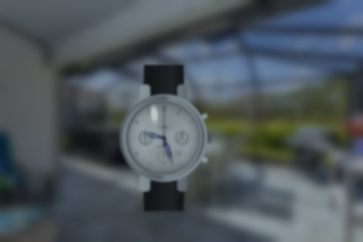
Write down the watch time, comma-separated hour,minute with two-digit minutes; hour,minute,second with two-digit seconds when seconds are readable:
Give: 9,27
